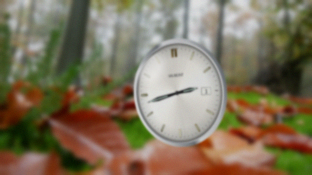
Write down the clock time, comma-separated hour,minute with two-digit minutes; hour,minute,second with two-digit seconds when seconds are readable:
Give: 2,43
